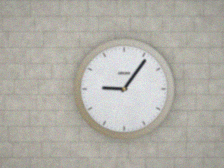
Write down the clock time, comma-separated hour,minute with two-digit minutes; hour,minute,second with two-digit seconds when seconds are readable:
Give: 9,06
